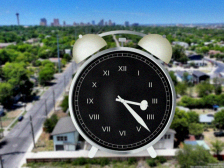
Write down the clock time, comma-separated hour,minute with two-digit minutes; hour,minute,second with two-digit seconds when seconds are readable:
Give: 3,23
